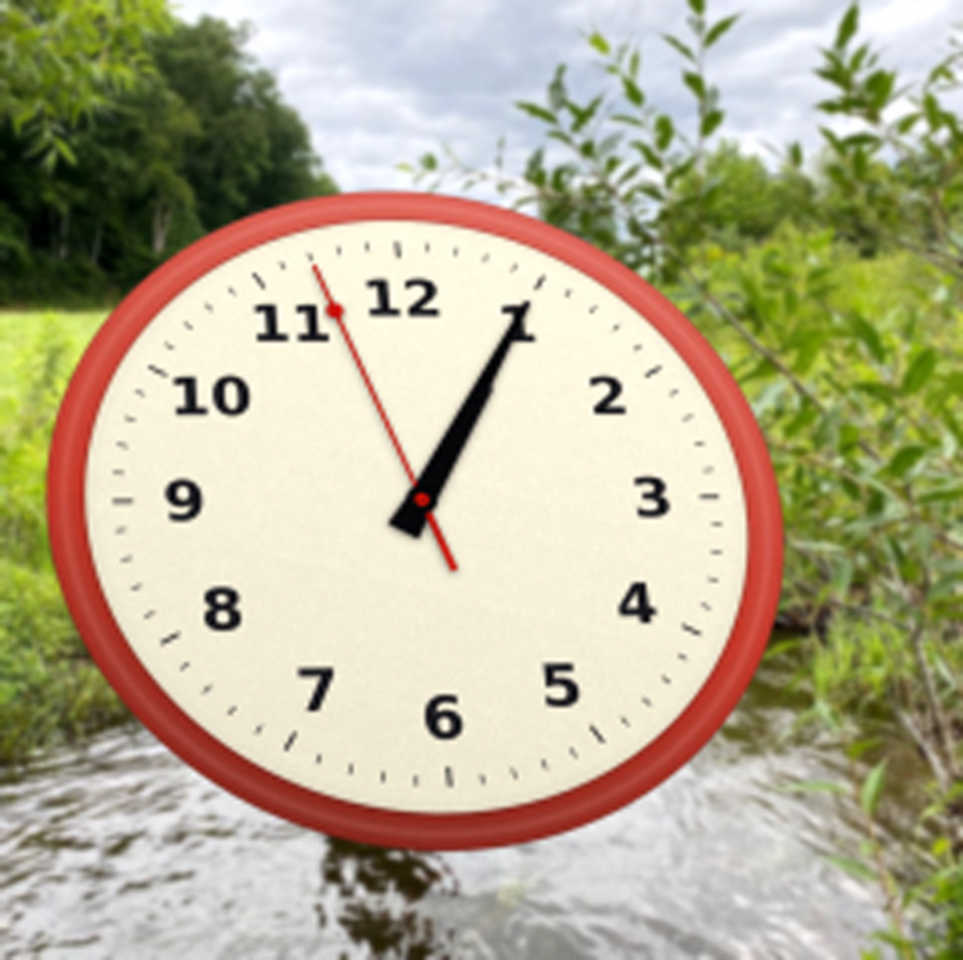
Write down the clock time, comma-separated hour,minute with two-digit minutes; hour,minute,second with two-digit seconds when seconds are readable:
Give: 1,04,57
